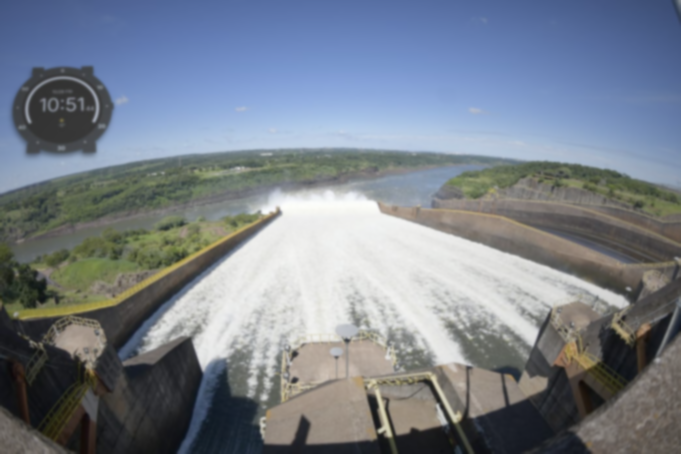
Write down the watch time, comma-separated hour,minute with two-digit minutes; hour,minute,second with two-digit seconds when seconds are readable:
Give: 10,51
